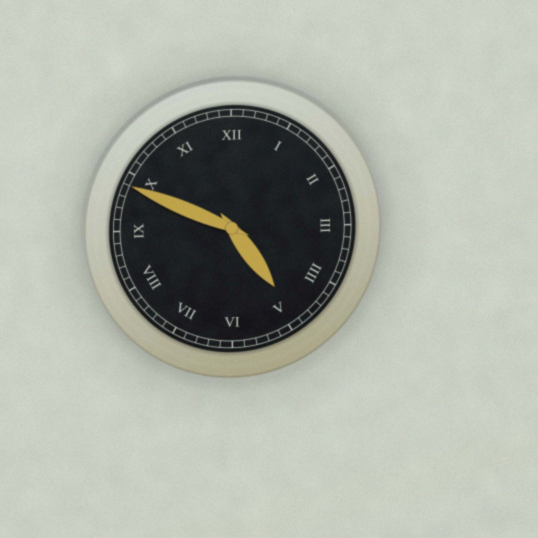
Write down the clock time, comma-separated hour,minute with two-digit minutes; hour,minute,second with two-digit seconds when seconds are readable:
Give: 4,49
